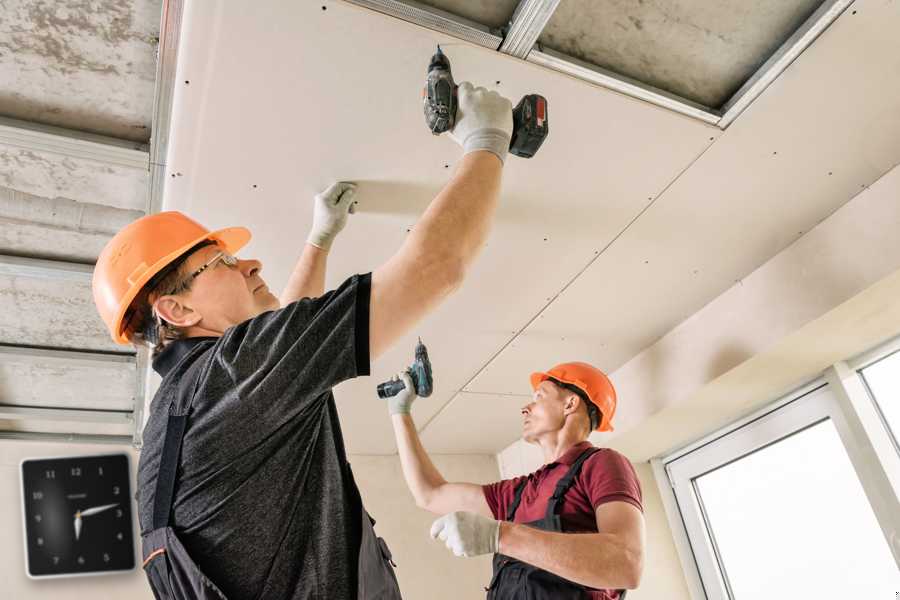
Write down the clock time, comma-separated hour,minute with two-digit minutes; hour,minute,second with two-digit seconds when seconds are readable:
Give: 6,13
